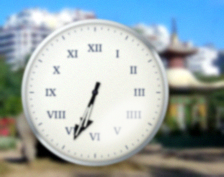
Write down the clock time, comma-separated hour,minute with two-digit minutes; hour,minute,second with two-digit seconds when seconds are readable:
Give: 6,34
